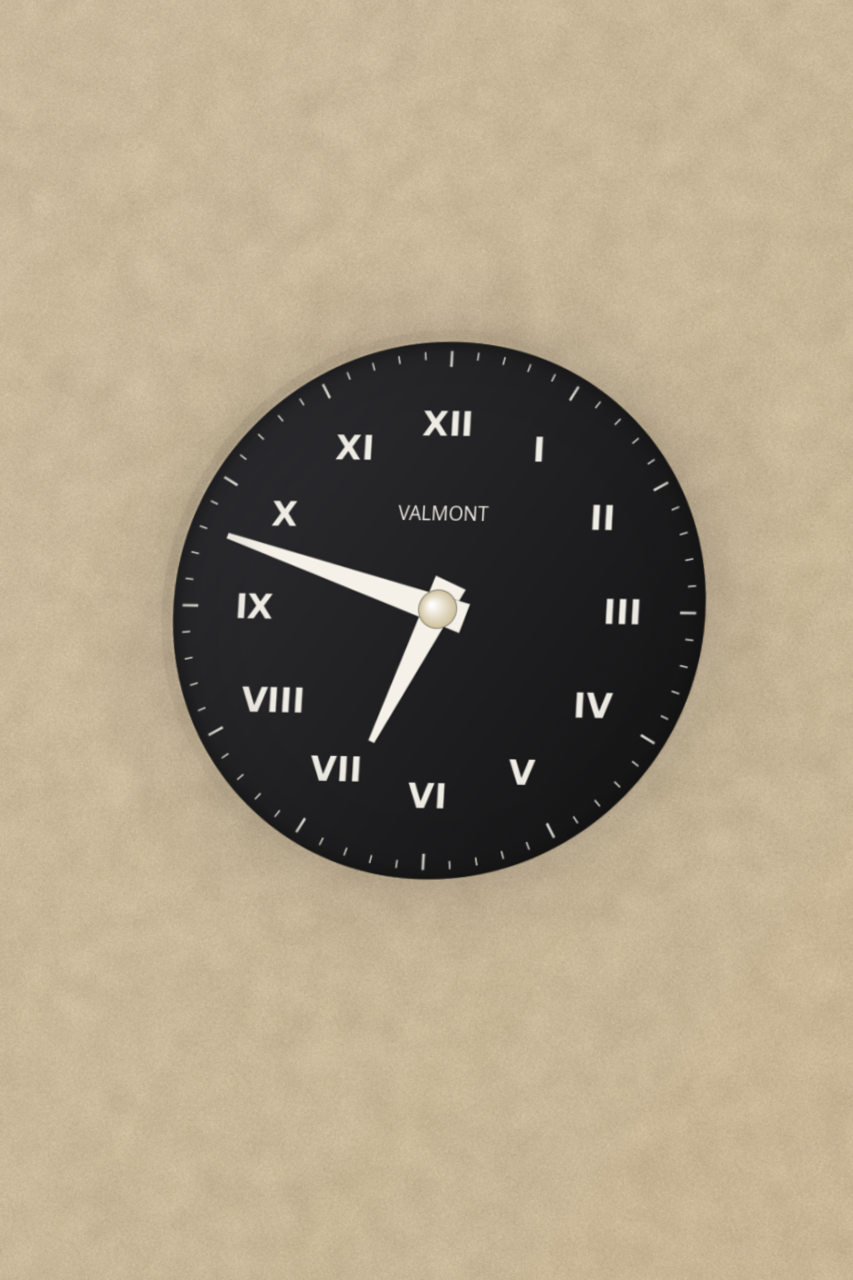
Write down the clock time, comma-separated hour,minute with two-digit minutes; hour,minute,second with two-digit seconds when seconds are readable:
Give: 6,48
